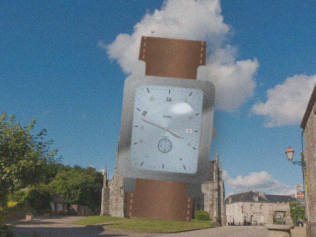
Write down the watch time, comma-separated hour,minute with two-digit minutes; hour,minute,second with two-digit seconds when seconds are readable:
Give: 3,48
